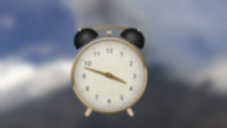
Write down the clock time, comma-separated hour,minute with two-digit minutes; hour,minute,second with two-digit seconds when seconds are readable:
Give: 3,48
